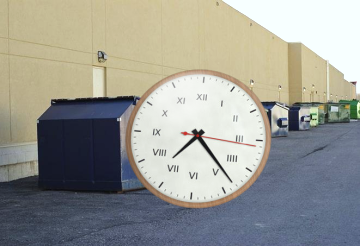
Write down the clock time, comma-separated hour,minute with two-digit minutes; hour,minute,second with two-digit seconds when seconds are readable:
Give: 7,23,16
